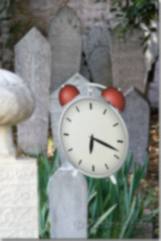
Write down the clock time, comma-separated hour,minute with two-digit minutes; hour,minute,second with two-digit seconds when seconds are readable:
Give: 6,18
